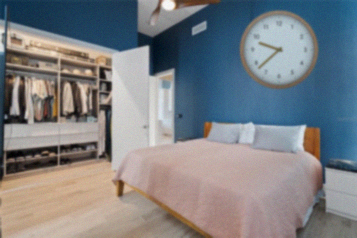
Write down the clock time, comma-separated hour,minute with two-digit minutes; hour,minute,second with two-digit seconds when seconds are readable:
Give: 9,38
